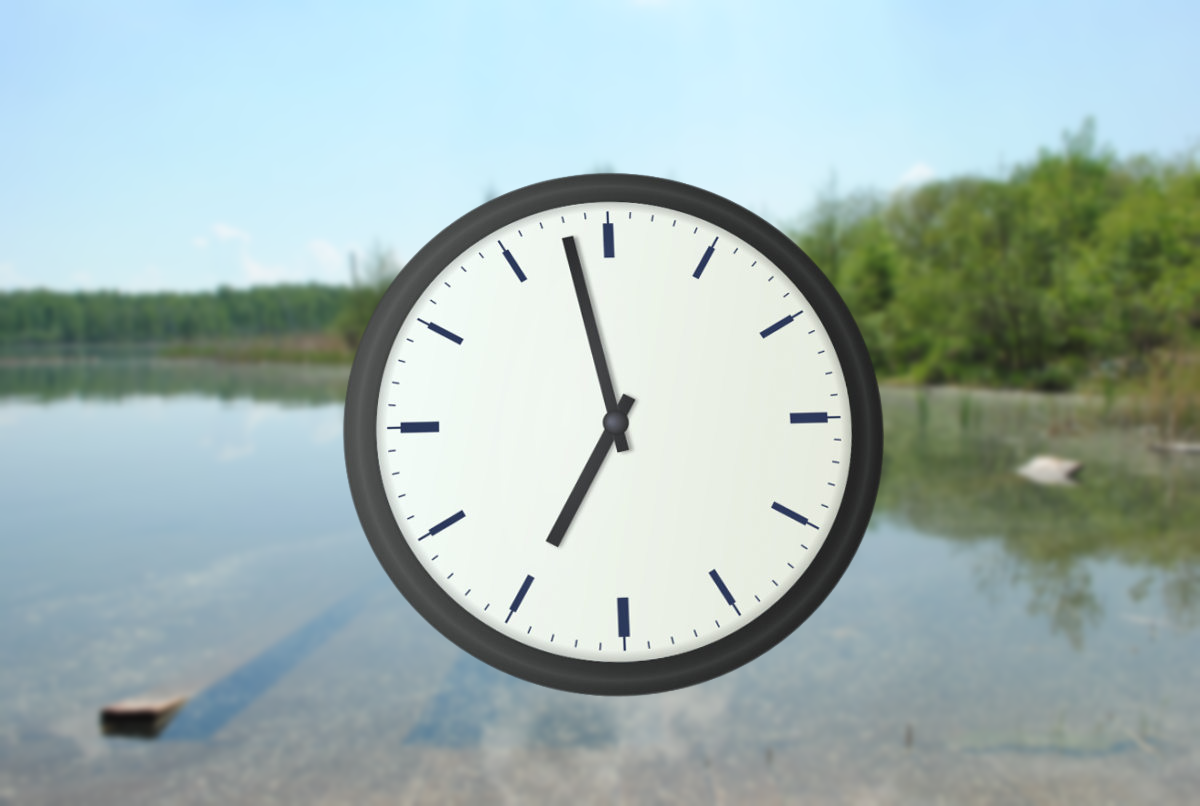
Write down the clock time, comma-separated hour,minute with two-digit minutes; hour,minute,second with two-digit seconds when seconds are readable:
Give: 6,58
